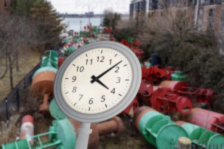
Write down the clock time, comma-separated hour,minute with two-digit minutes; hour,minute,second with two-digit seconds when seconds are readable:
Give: 4,08
